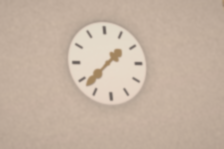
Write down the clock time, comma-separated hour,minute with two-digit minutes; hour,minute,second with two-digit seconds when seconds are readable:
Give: 1,38
